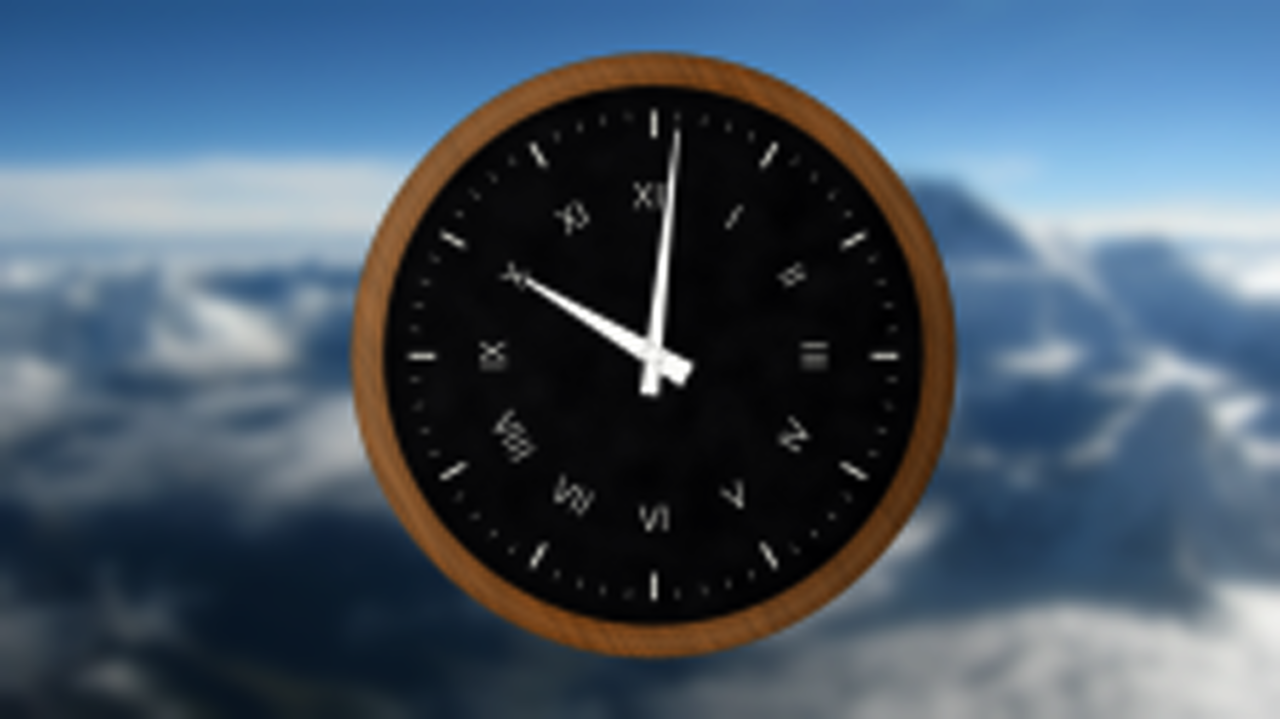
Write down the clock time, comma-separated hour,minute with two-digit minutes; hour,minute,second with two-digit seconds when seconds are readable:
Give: 10,01
